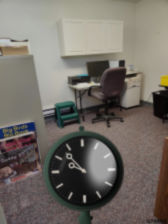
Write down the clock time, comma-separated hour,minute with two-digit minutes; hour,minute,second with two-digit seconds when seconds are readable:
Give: 9,53
